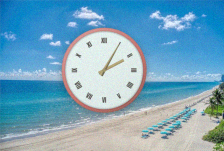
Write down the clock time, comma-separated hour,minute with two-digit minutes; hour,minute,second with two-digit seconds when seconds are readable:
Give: 2,05
